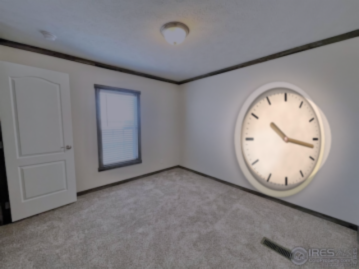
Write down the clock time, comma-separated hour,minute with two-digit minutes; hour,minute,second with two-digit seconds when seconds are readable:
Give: 10,17
